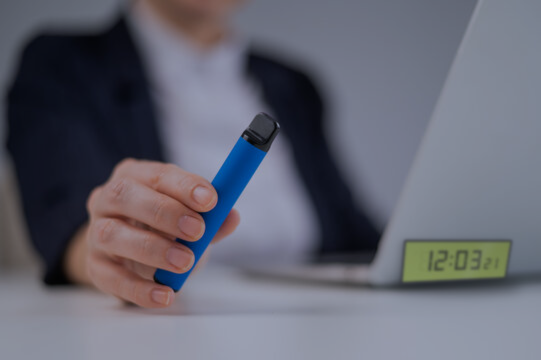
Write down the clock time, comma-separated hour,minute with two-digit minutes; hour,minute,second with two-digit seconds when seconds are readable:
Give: 12,03
